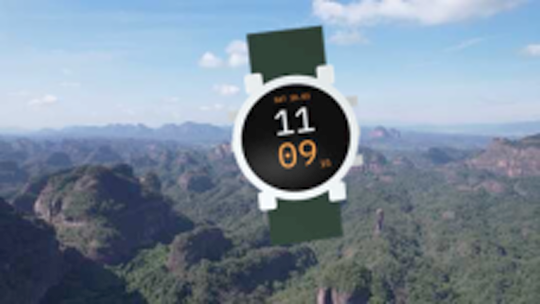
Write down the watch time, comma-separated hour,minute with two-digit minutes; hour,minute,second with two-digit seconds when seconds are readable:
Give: 11,09
